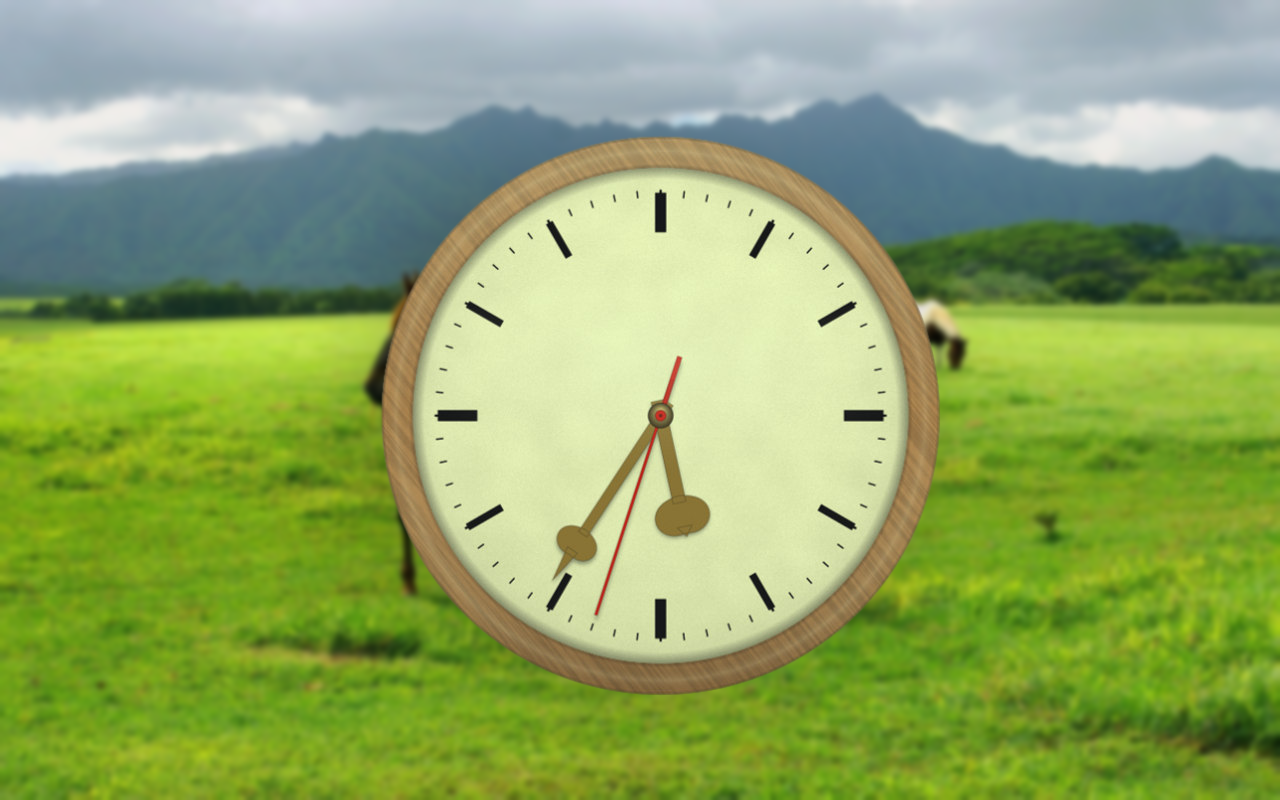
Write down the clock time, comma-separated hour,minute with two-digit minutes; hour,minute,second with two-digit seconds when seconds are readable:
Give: 5,35,33
